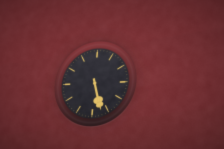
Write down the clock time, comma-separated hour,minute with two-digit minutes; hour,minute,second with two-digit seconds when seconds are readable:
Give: 5,27
